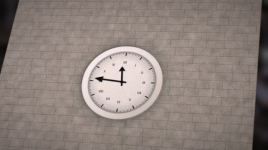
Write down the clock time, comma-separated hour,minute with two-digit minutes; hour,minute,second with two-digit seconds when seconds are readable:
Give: 11,46
